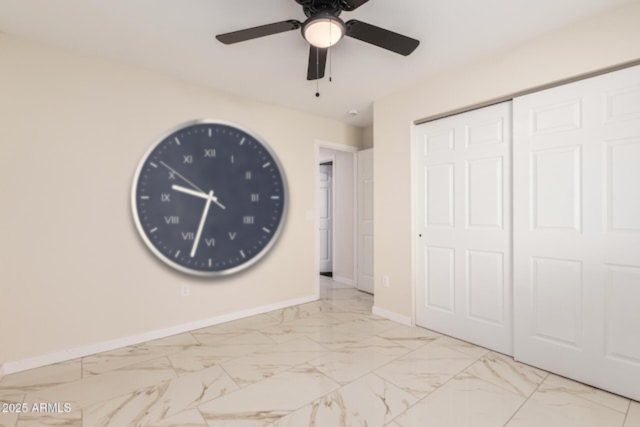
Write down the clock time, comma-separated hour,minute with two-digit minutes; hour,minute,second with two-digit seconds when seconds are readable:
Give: 9,32,51
